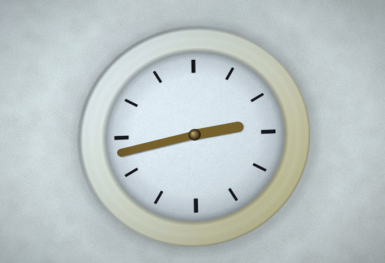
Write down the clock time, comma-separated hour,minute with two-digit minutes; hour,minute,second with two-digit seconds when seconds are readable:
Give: 2,43
